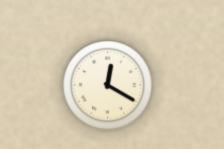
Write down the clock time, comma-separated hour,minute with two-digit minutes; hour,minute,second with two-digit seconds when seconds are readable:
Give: 12,20
